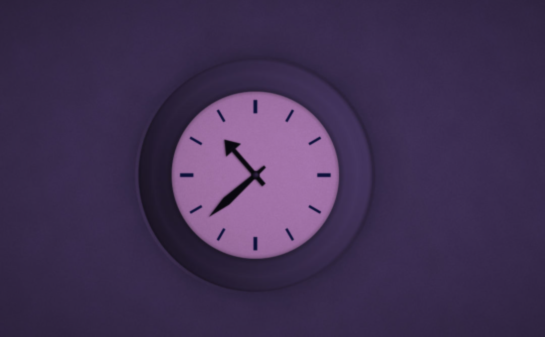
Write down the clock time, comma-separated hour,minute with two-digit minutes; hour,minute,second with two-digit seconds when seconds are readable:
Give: 10,38
